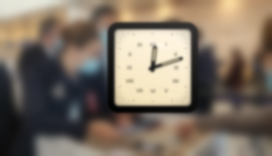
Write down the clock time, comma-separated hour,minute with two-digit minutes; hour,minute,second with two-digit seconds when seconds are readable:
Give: 12,12
